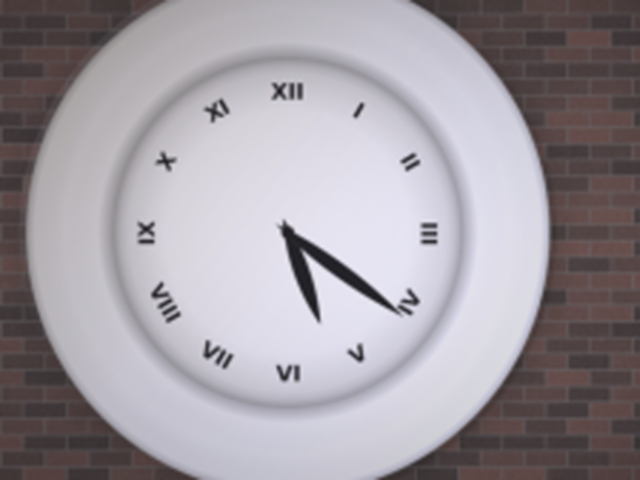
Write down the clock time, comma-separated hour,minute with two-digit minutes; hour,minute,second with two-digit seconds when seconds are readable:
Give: 5,21
